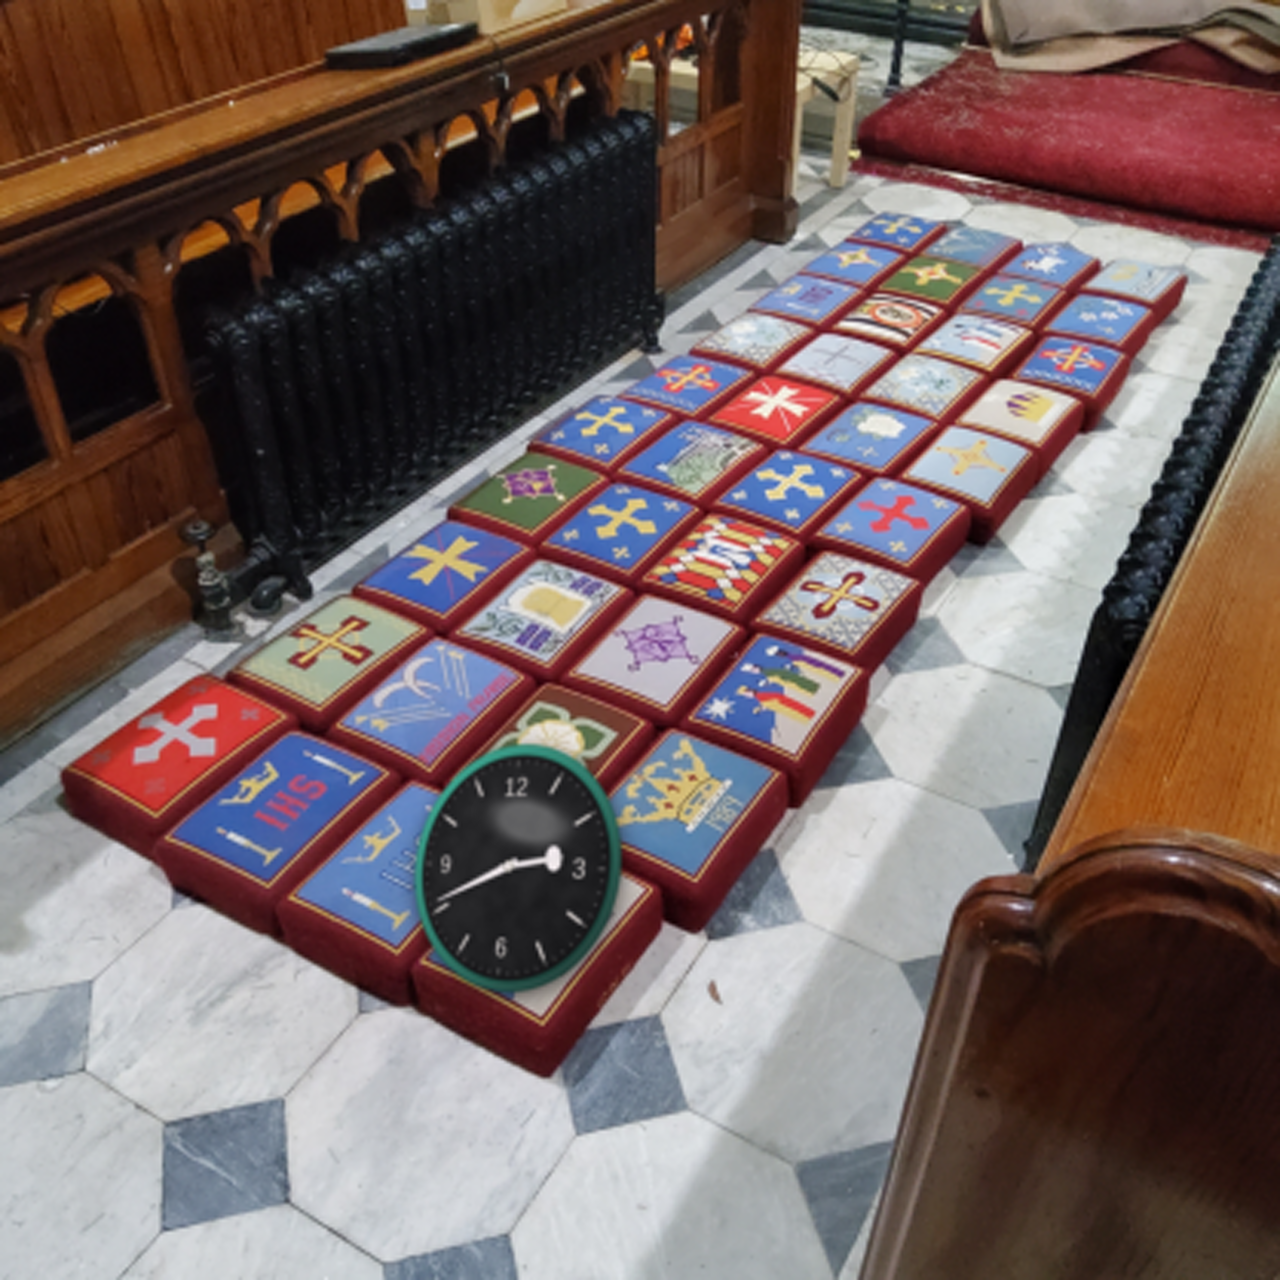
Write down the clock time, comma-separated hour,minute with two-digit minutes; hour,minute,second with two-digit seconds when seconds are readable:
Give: 2,41
